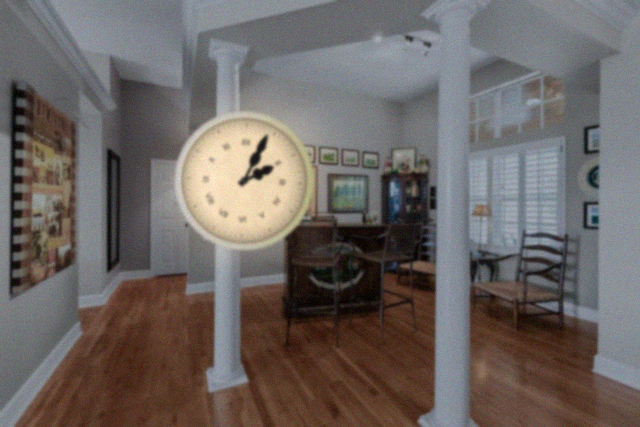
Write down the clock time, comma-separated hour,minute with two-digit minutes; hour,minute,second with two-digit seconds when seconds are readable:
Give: 2,04
